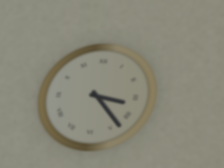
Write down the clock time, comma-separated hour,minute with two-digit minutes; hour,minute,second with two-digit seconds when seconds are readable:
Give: 3,23
